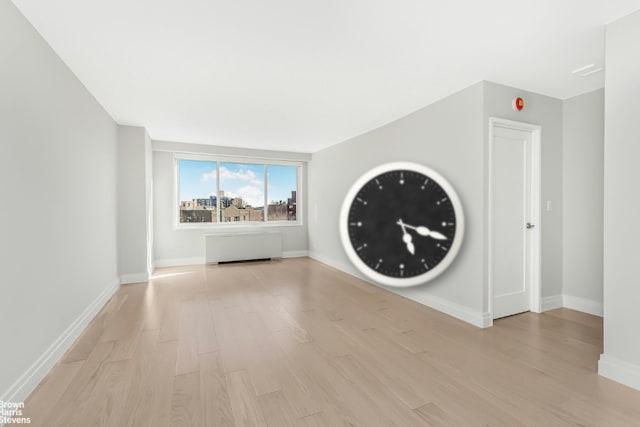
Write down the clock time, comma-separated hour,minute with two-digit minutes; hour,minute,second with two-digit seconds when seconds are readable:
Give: 5,18
